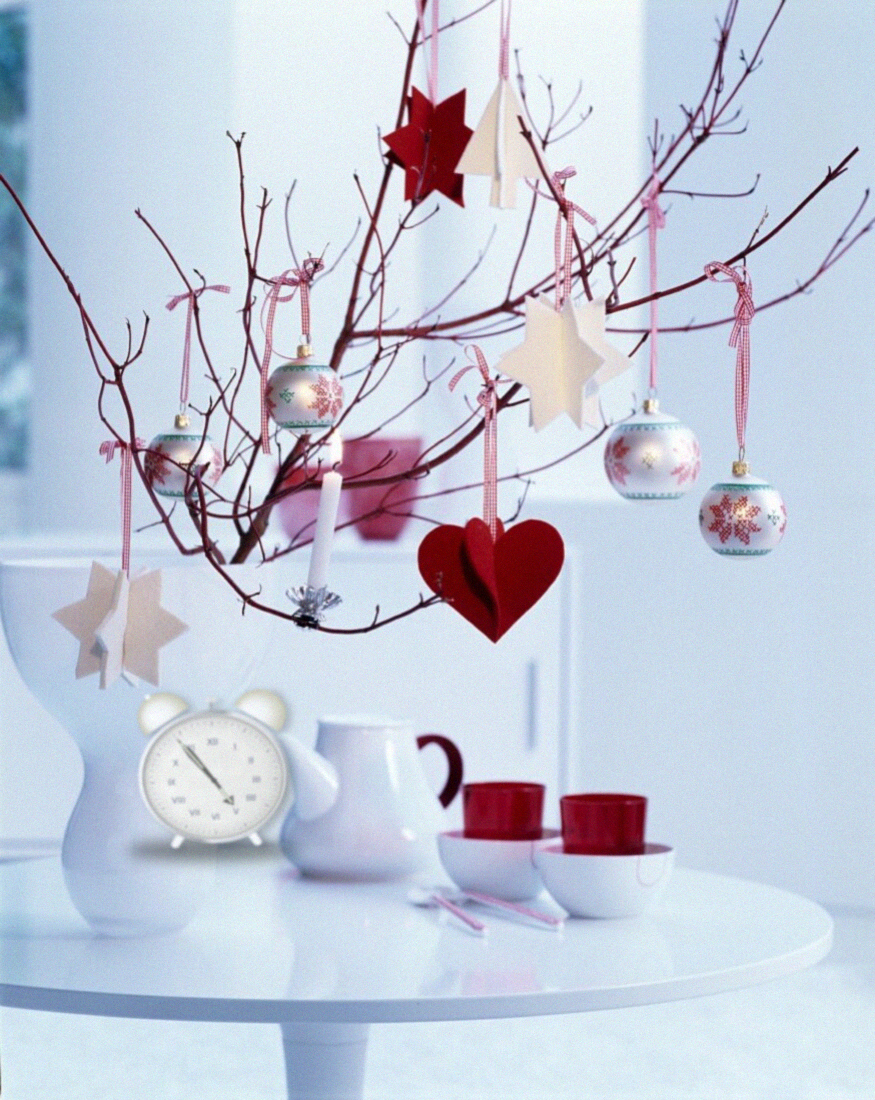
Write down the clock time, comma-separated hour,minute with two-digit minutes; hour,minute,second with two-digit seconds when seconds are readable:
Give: 4,54
